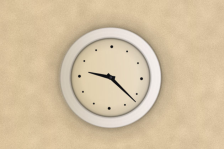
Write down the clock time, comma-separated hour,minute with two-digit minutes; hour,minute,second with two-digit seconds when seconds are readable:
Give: 9,22
